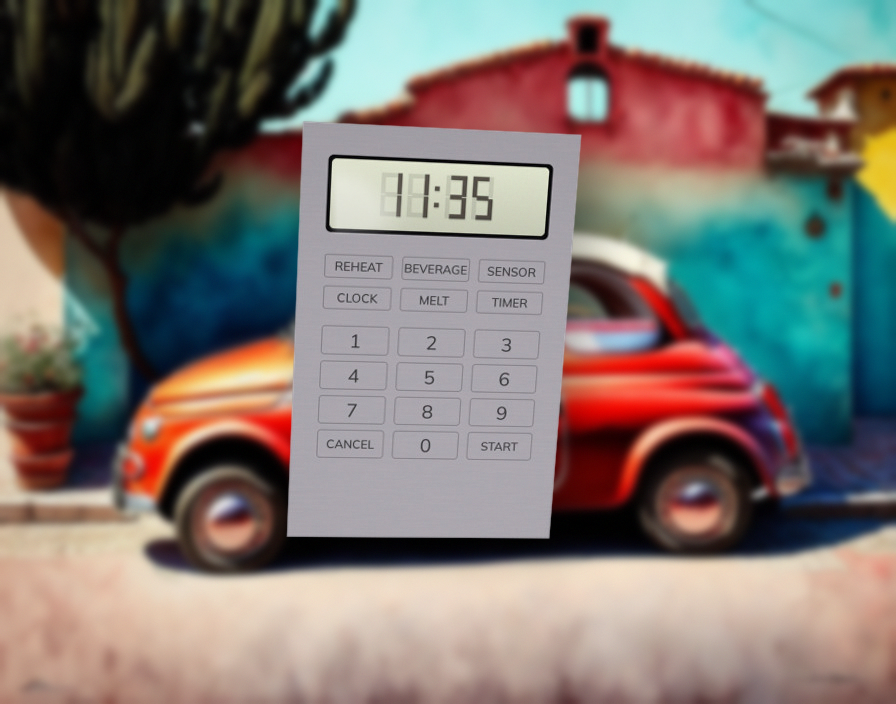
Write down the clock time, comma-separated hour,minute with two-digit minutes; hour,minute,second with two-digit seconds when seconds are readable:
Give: 11,35
